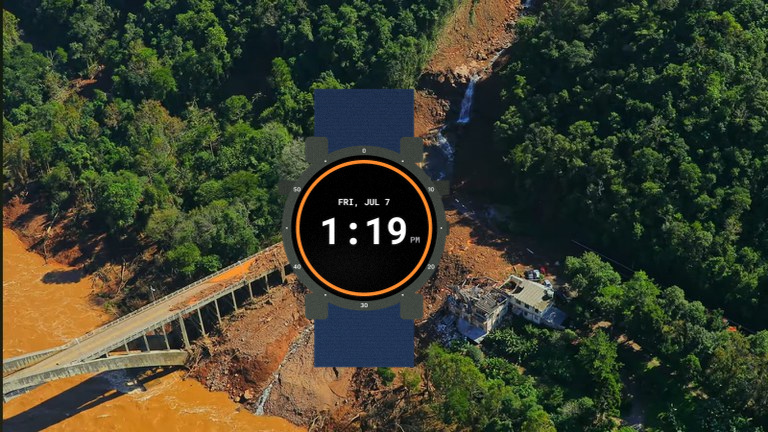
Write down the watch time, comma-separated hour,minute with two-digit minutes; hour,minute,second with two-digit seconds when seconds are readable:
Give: 1,19
